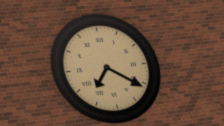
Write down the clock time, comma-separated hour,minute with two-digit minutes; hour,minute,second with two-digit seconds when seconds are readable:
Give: 7,21
